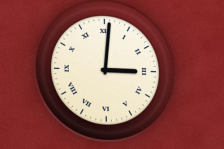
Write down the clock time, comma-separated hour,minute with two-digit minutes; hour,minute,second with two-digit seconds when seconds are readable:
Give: 3,01
